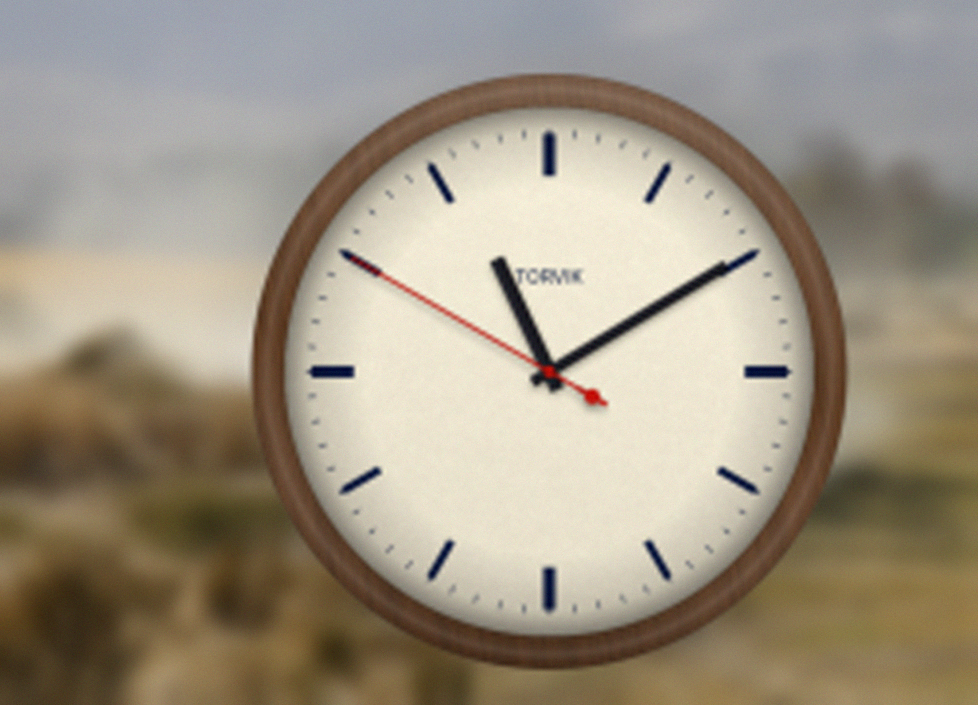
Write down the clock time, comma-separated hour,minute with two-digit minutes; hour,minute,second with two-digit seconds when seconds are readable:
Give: 11,09,50
